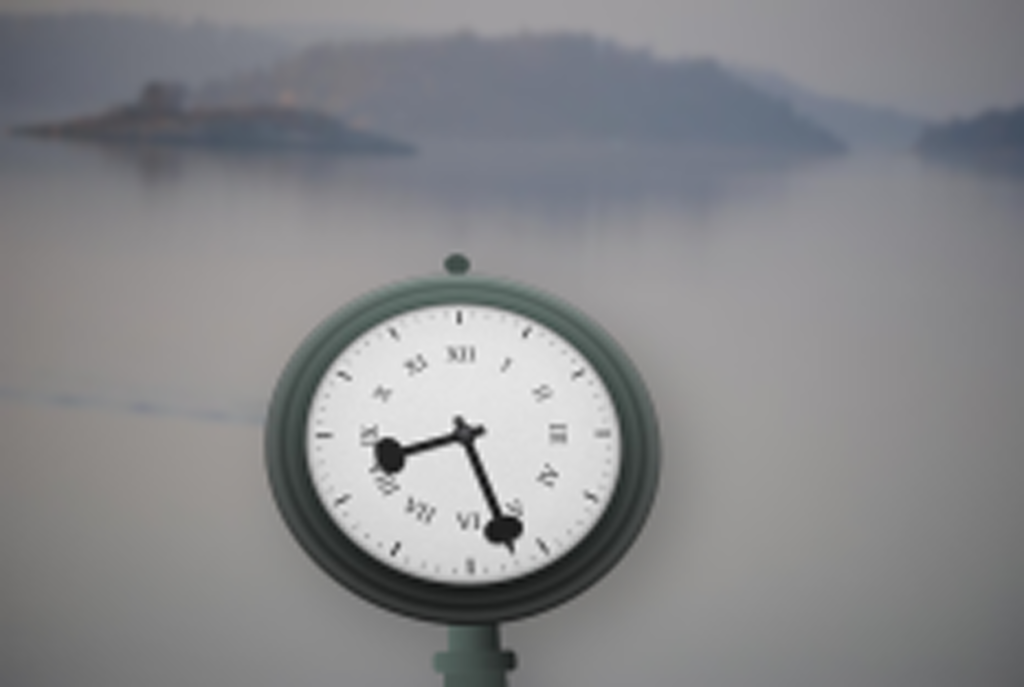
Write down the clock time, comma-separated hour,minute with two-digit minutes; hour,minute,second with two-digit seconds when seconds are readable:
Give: 8,27
